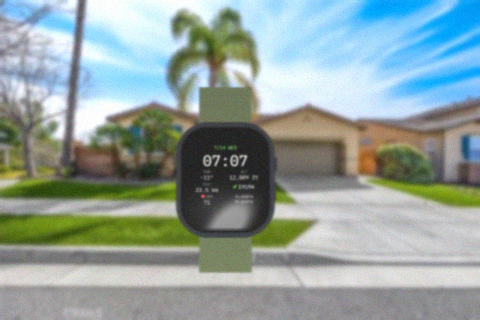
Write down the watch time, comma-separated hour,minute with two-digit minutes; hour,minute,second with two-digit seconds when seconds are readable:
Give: 7,07
